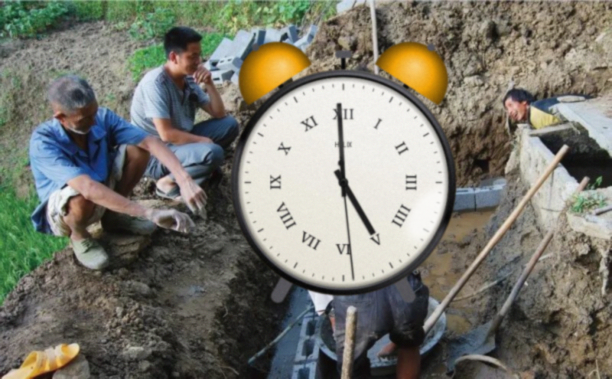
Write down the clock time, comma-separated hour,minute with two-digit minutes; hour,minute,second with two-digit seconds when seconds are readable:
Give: 4,59,29
